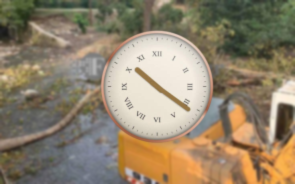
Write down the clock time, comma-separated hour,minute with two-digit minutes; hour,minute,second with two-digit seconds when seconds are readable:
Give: 10,21
